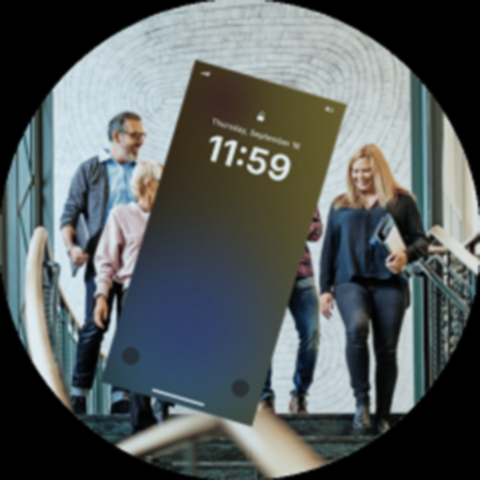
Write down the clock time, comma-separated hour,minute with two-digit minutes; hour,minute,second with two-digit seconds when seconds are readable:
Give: 11,59
